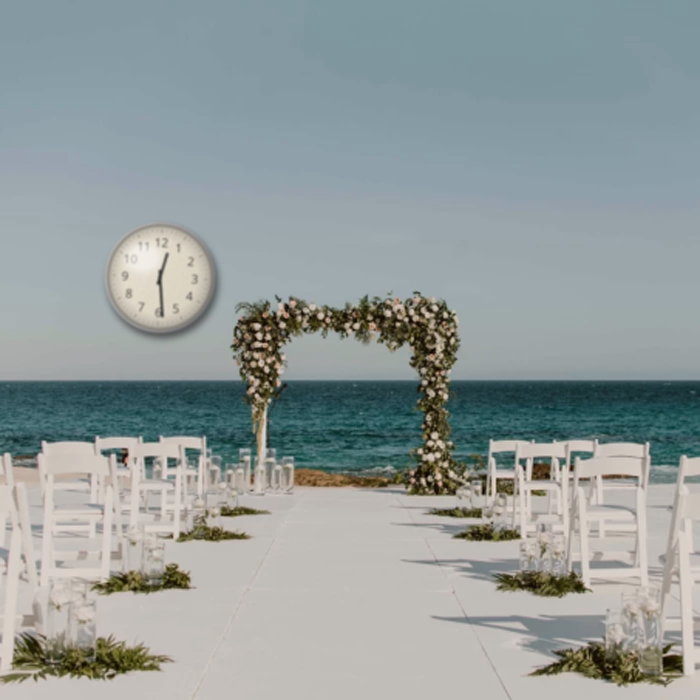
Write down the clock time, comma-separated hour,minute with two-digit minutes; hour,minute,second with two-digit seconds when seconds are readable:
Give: 12,29
